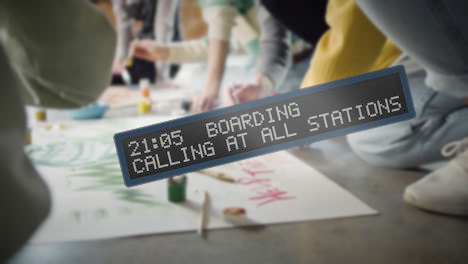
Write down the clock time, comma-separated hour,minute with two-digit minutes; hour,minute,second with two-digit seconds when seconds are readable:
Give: 21,05
